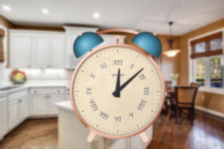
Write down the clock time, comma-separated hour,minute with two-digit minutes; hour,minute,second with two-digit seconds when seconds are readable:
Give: 12,08
